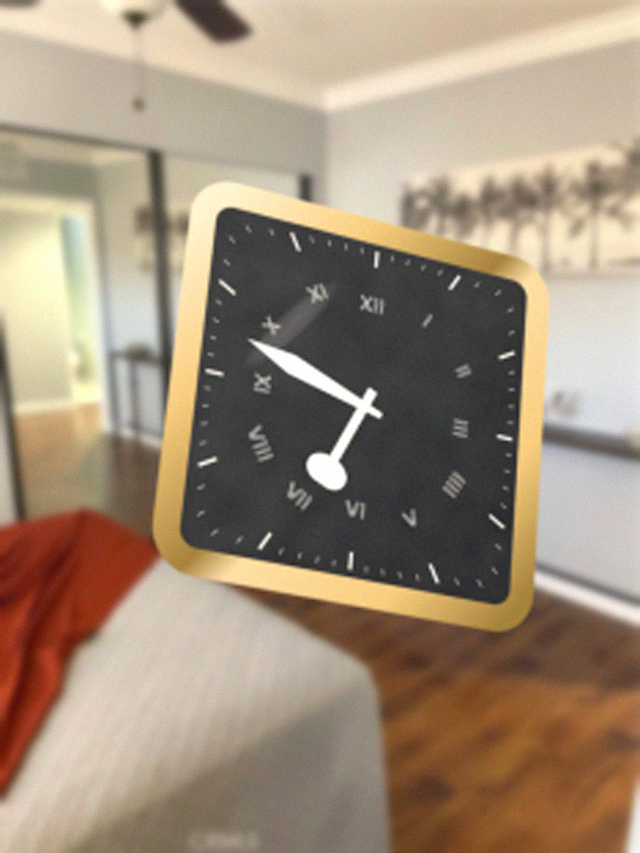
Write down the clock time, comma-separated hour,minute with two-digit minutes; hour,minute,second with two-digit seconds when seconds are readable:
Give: 6,48
